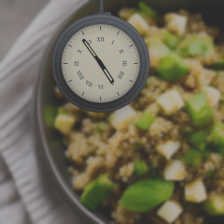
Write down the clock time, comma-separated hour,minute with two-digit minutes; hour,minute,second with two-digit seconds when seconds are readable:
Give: 4,54
